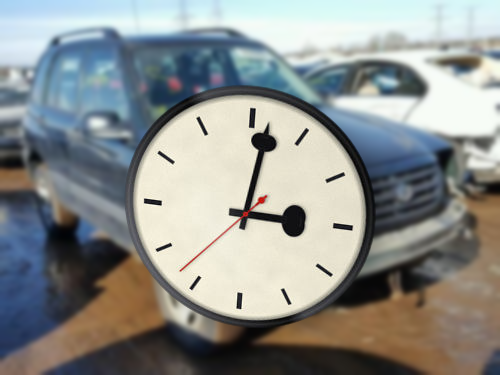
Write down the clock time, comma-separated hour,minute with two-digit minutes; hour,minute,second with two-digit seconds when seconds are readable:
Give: 3,01,37
